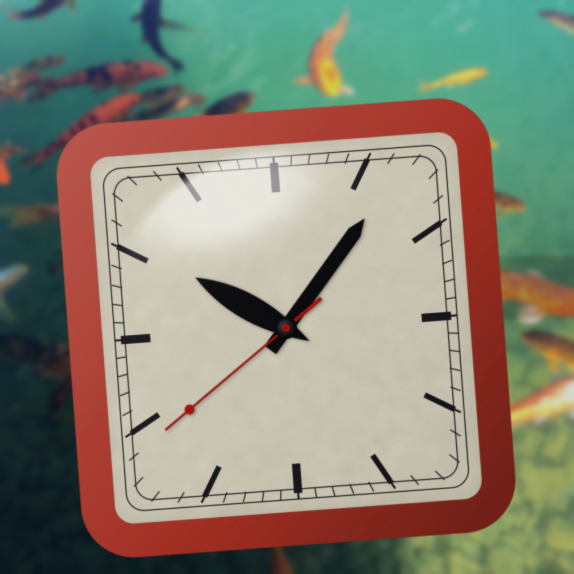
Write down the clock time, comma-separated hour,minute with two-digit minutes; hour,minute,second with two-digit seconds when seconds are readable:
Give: 10,06,39
